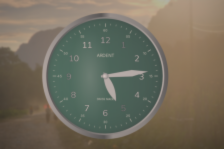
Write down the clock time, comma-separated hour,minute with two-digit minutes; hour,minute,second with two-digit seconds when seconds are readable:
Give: 5,14
